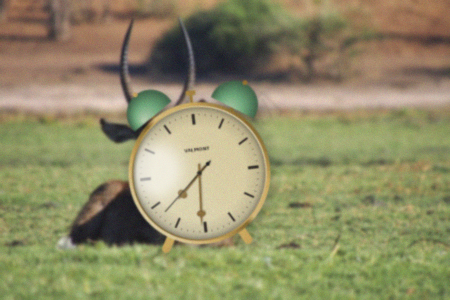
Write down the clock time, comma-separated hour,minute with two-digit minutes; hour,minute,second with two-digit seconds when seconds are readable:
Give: 7,30,38
